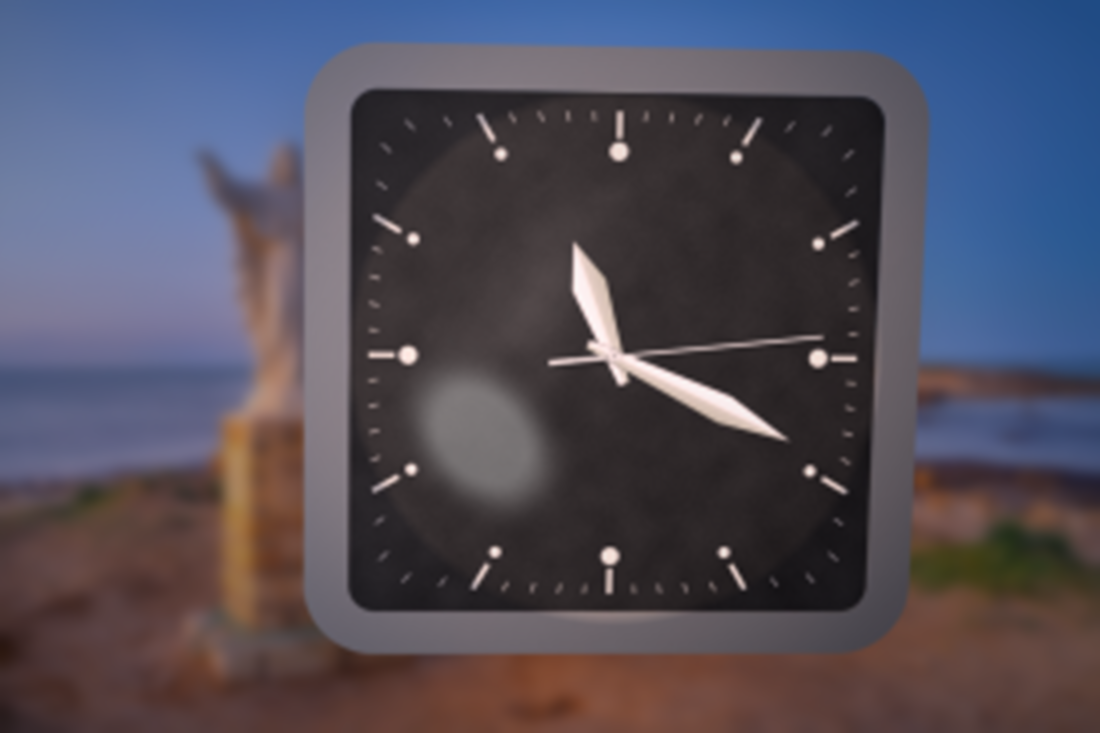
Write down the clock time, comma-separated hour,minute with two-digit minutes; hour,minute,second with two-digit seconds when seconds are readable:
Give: 11,19,14
